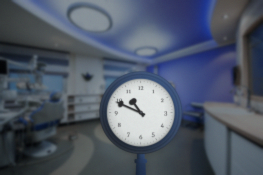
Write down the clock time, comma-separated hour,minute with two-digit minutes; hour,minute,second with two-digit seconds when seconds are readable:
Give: 10,49
